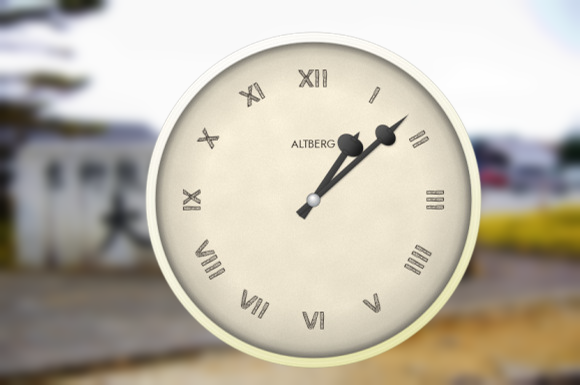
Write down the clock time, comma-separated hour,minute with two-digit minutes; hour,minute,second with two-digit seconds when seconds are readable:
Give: 1,08
